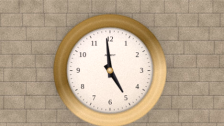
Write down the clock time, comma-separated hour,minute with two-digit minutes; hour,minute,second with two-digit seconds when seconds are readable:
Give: 4,59
